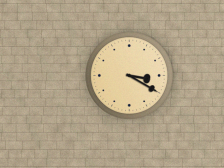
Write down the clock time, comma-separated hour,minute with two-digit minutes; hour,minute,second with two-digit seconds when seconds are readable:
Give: 3,20
